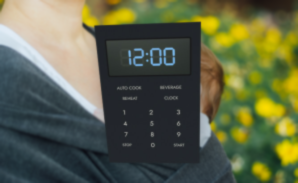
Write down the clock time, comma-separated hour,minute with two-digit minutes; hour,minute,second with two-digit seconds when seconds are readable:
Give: 12,00
